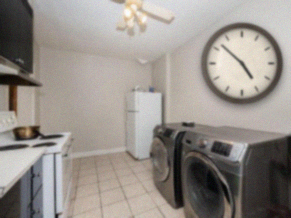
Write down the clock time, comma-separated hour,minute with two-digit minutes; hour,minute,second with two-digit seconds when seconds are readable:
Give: 4,52
